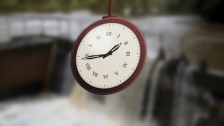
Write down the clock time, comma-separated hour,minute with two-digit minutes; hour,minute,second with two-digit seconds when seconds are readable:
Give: 1,44
